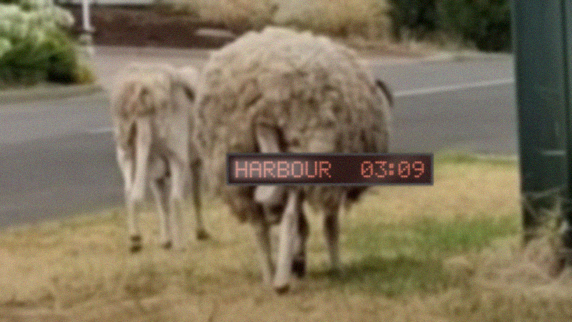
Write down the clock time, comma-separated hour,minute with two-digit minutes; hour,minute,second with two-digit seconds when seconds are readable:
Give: 3,09
